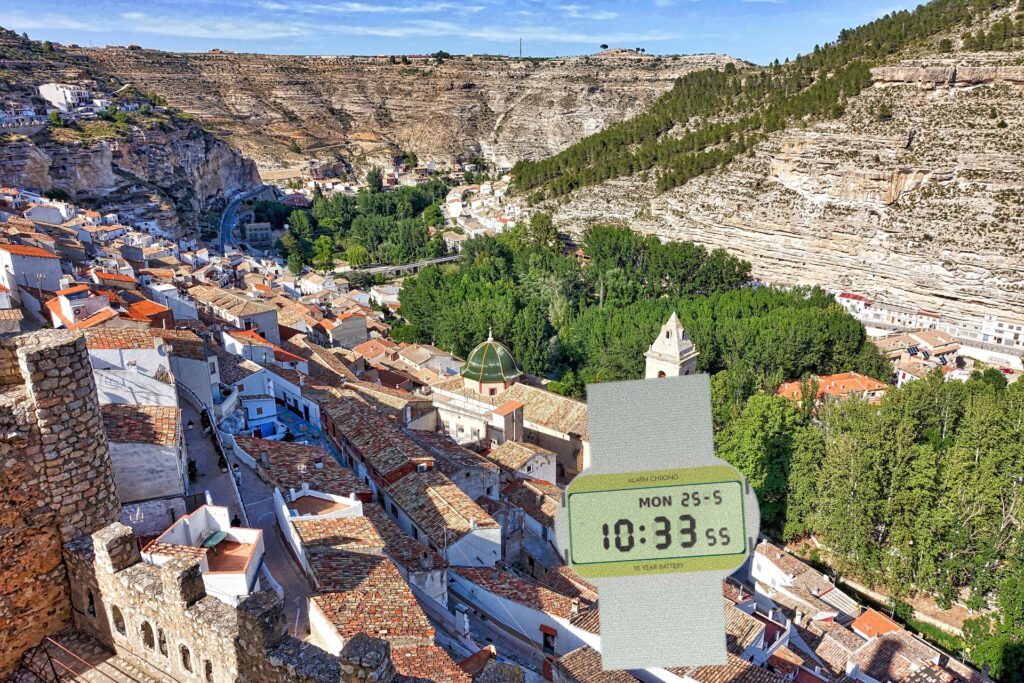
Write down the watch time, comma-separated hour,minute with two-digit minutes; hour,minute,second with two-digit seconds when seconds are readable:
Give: 10,33,55
